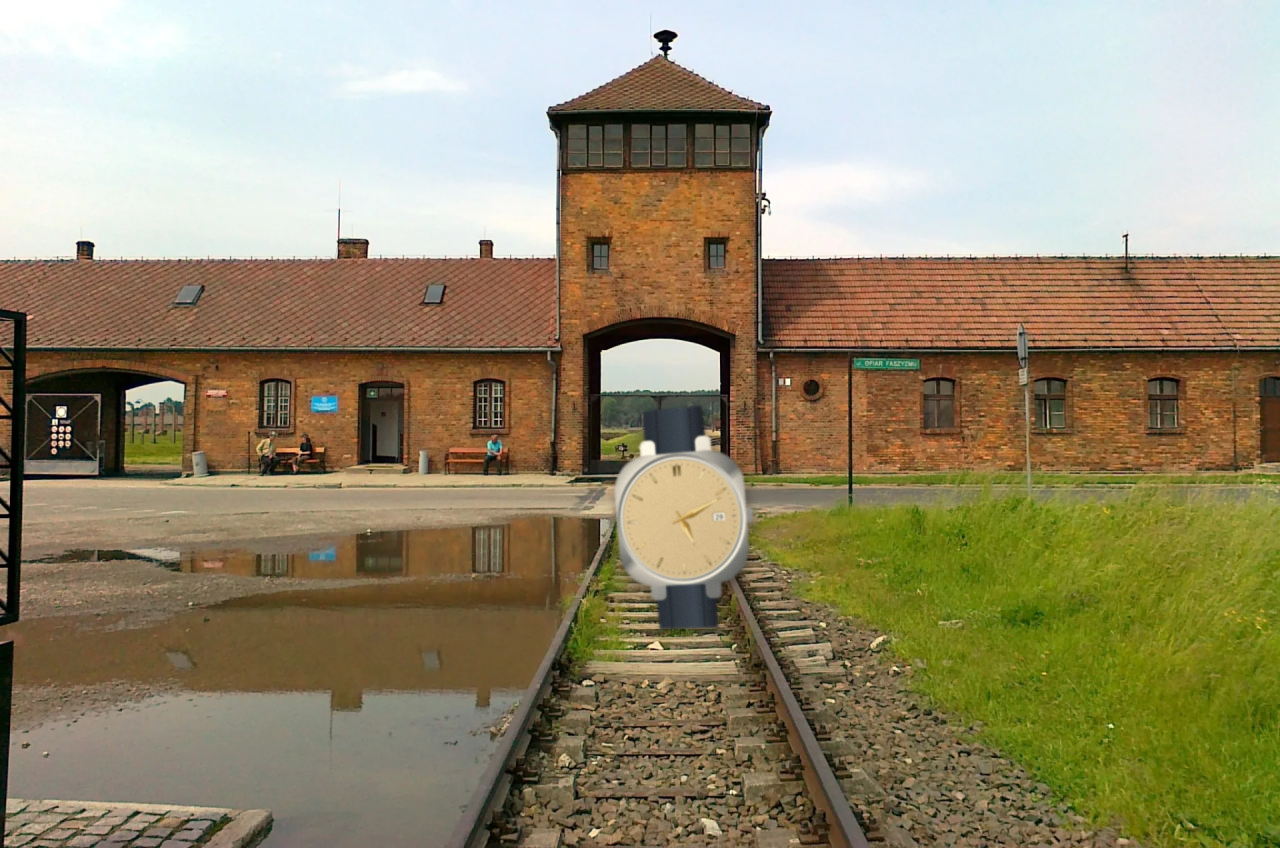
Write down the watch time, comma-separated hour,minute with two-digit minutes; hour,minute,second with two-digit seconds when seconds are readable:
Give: 5,11
